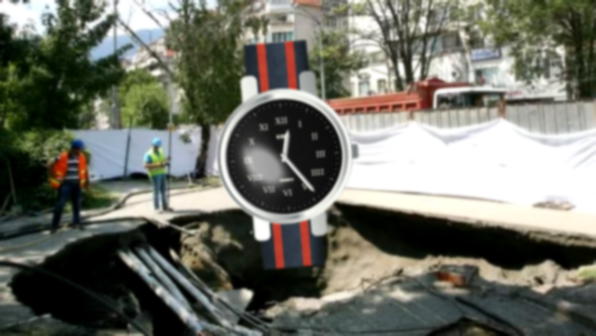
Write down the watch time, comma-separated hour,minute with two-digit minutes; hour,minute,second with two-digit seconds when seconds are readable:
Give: 12,24
